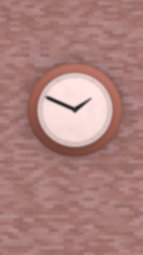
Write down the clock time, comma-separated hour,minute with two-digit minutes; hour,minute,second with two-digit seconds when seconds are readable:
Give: 1,49
